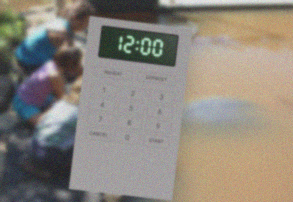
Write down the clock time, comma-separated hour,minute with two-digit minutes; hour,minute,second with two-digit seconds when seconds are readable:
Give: 12,00
